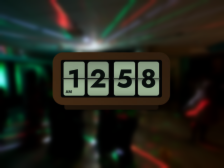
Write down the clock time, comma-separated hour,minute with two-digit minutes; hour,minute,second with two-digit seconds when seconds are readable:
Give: 12,58
